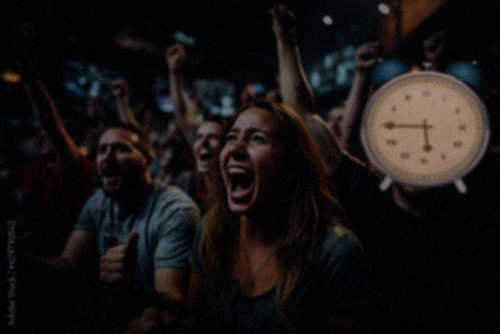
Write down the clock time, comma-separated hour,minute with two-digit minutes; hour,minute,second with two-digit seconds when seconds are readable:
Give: 5,45
